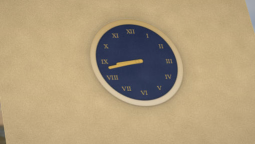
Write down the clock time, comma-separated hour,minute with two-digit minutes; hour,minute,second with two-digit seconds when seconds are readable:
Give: 8,43
